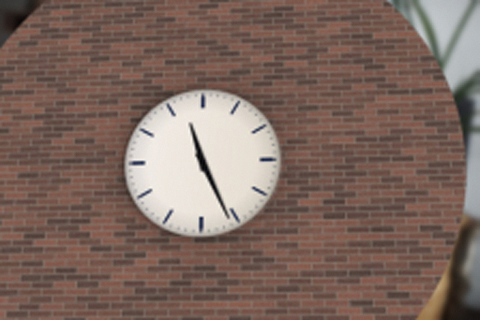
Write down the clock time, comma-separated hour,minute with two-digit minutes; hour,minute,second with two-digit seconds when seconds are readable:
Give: 11,26
